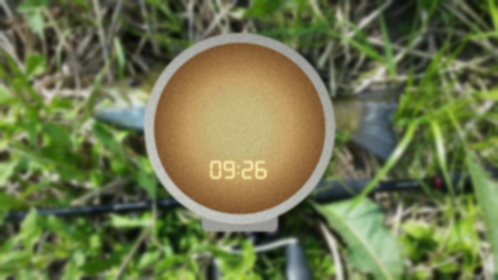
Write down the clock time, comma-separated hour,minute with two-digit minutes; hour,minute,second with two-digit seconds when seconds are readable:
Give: 9,26
